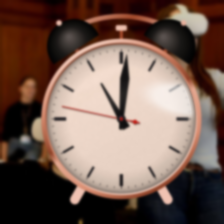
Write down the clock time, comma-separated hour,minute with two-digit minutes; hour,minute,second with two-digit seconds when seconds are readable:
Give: 11,00,47
